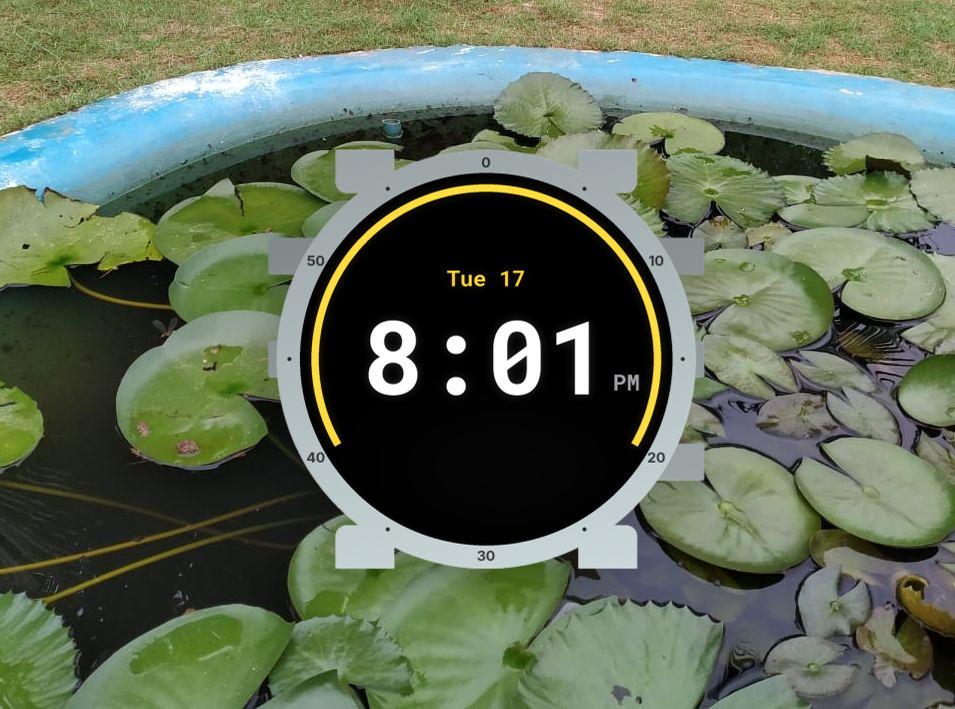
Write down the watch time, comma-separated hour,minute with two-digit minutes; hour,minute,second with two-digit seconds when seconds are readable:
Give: 8,01
